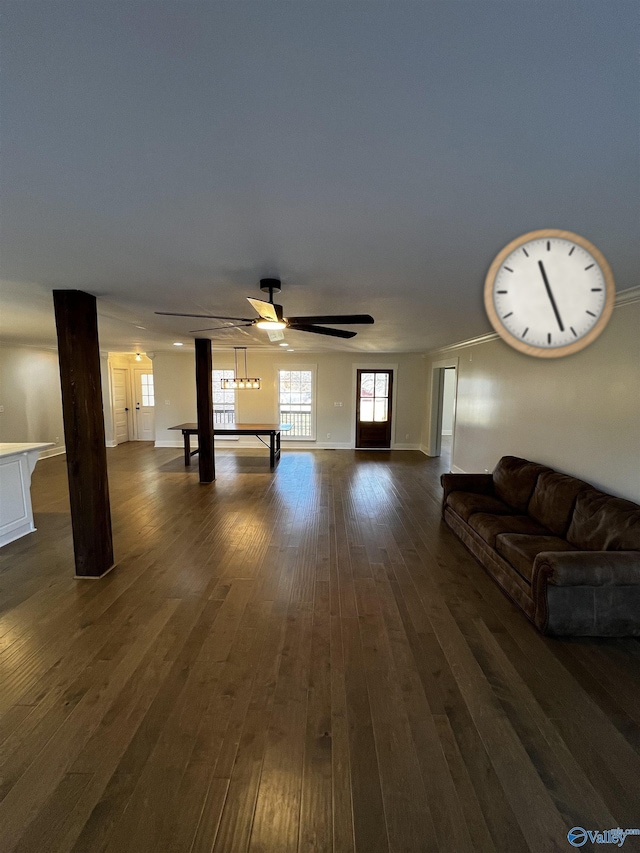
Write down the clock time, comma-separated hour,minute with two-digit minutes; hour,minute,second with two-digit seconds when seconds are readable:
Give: 11,27
